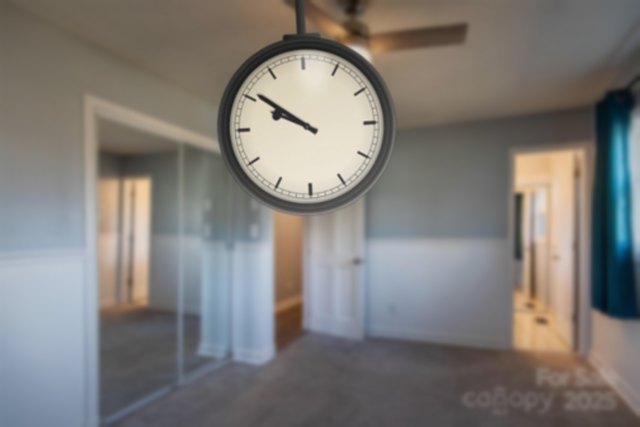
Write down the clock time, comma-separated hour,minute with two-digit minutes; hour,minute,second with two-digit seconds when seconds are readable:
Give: 9,51
